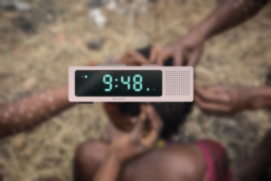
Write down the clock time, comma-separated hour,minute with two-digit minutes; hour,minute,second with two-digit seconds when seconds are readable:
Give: 9,48
